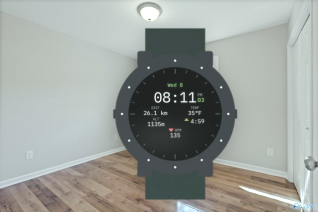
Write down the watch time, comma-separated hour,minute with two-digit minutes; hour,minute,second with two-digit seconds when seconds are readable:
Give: 8,11
